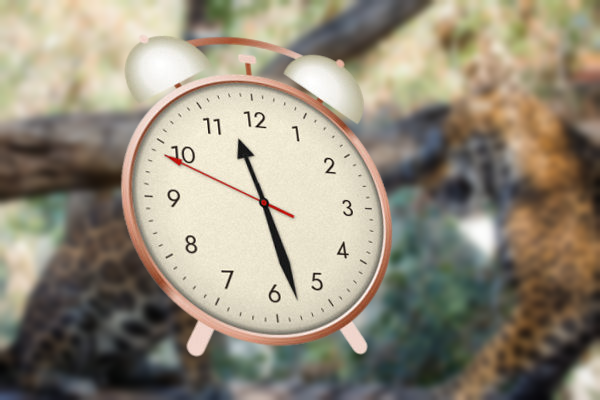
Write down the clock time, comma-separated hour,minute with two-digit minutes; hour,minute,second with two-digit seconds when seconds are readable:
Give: 11,27,49
